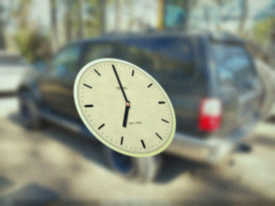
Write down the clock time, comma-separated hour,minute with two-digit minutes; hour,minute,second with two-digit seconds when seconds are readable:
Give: 7,00
